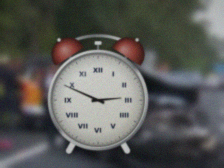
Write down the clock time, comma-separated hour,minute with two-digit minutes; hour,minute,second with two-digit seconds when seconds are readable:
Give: 2,49
